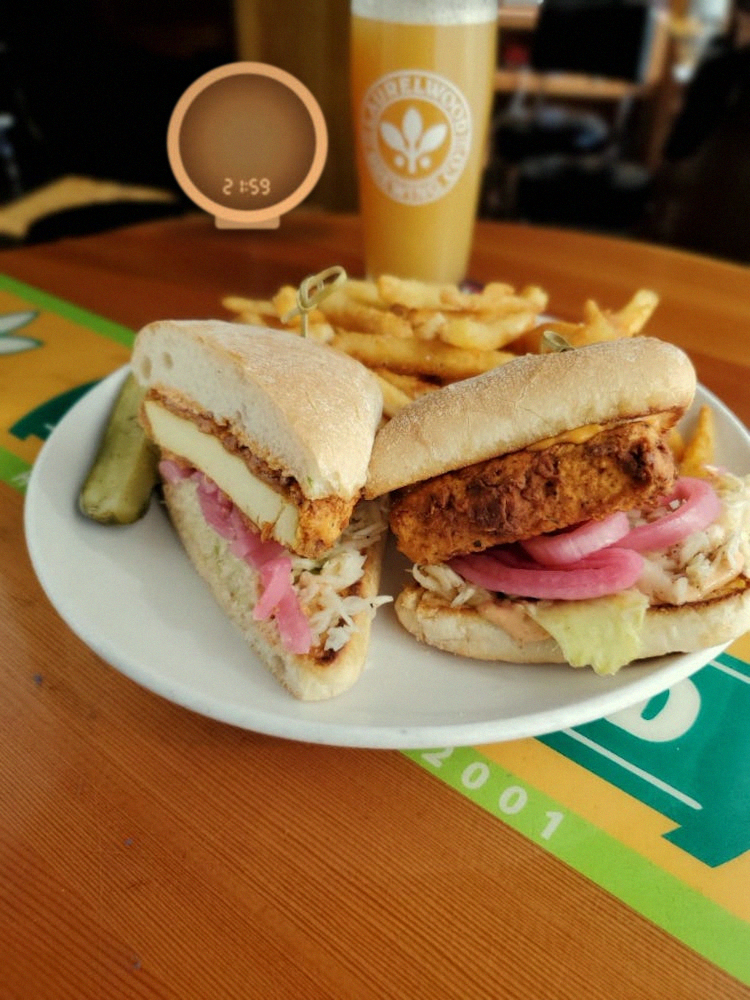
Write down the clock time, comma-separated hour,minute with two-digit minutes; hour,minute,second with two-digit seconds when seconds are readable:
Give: 21,59
